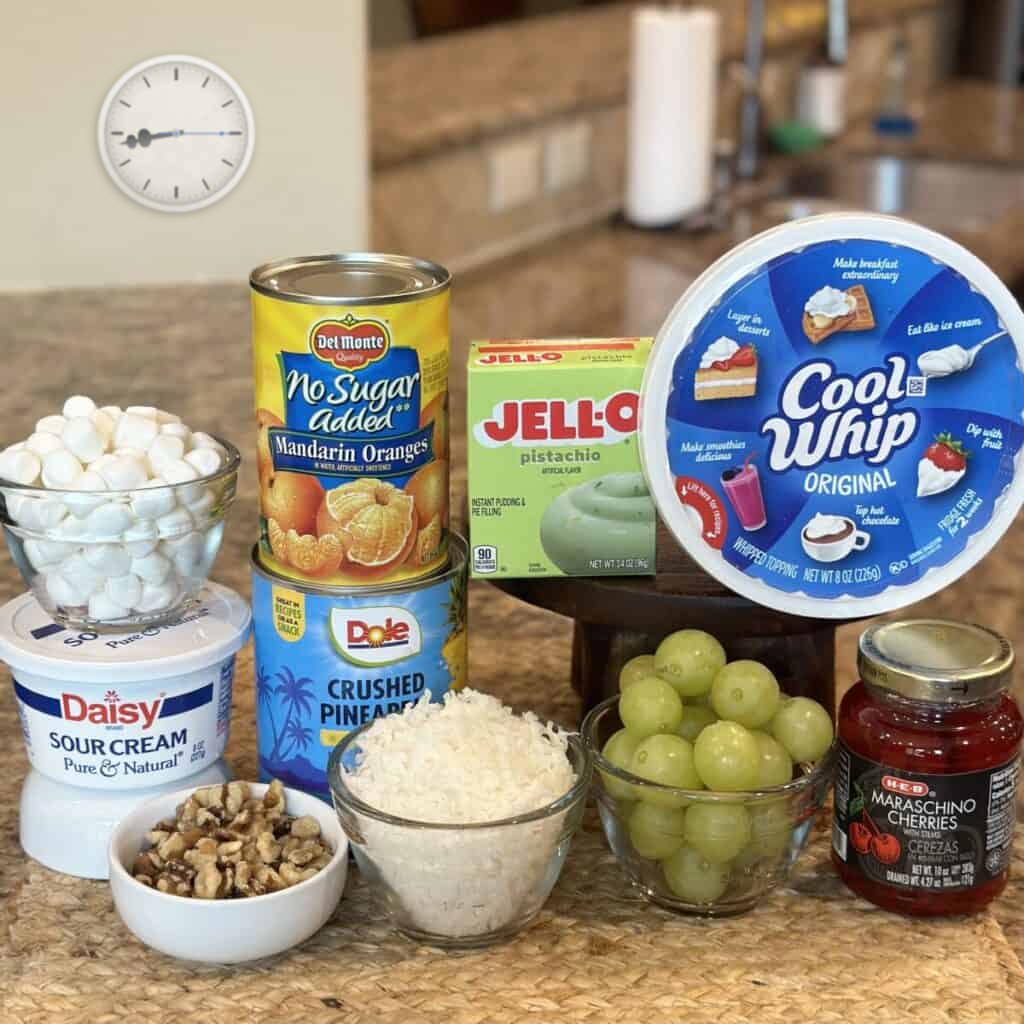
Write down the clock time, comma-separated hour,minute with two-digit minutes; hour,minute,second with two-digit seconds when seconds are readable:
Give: 8,43,15
